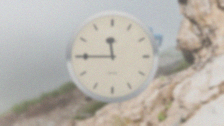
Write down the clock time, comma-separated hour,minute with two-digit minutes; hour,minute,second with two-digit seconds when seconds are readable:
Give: 11,45
